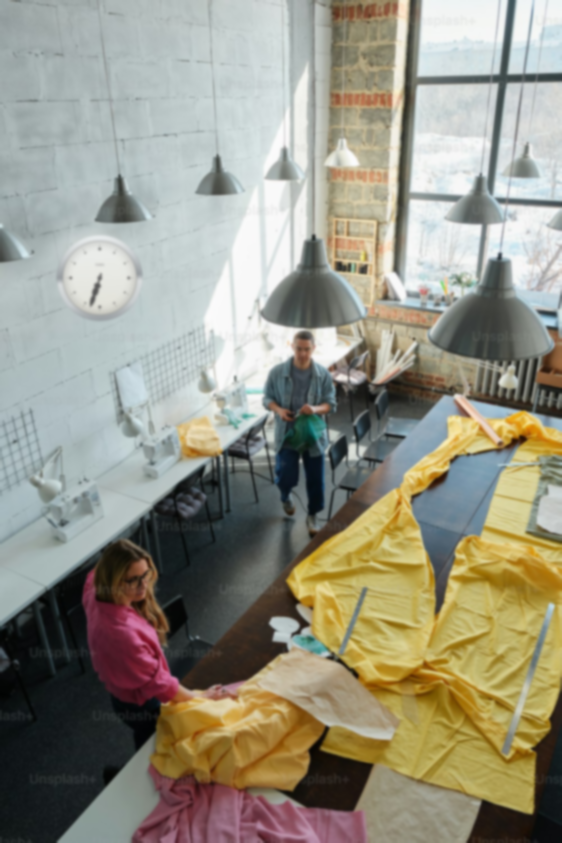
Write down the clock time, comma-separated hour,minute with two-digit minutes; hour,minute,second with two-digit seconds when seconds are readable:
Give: 6,33
